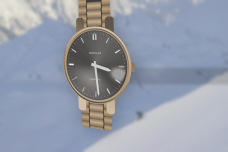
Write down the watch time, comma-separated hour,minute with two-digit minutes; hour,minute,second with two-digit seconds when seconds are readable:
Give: 3,29
